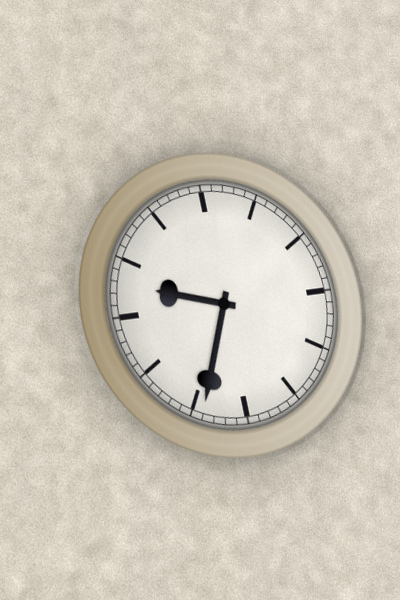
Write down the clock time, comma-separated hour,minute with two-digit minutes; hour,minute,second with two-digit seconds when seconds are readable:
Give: 9,34
